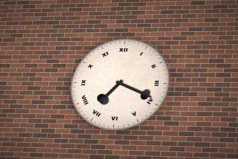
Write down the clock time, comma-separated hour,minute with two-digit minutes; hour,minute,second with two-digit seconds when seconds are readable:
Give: 7,19
